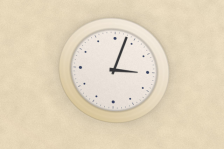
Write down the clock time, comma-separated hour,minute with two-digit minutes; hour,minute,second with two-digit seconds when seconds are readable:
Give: 3,03
